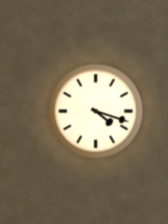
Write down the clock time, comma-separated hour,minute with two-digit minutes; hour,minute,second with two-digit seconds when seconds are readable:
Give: 4,18
